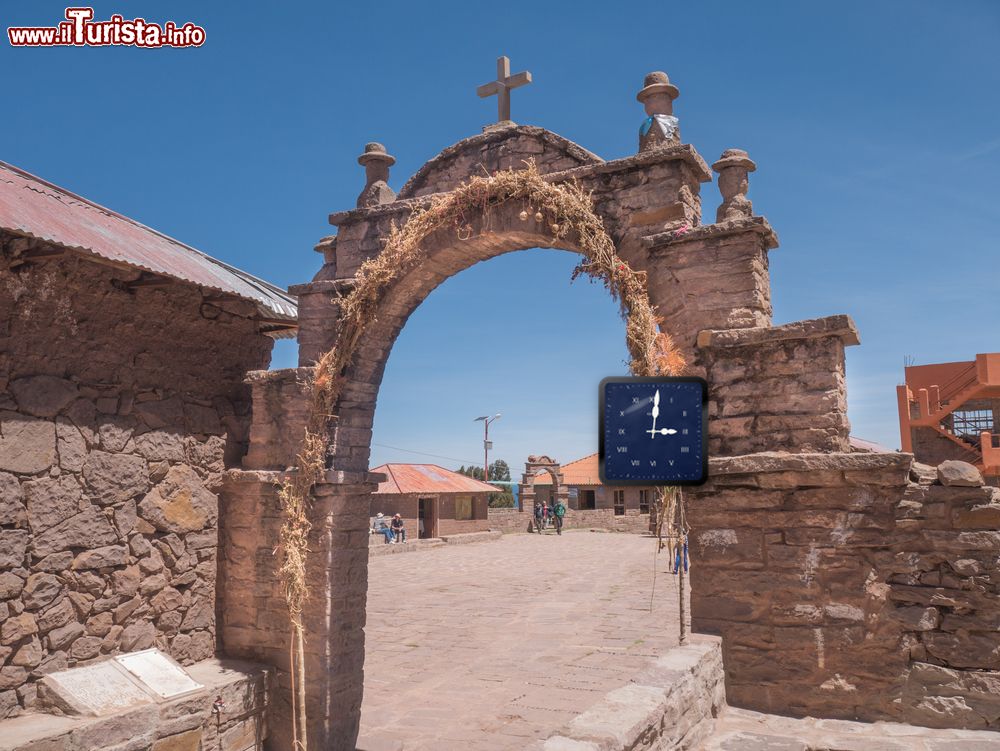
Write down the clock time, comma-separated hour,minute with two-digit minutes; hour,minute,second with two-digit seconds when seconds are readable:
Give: 3,01
